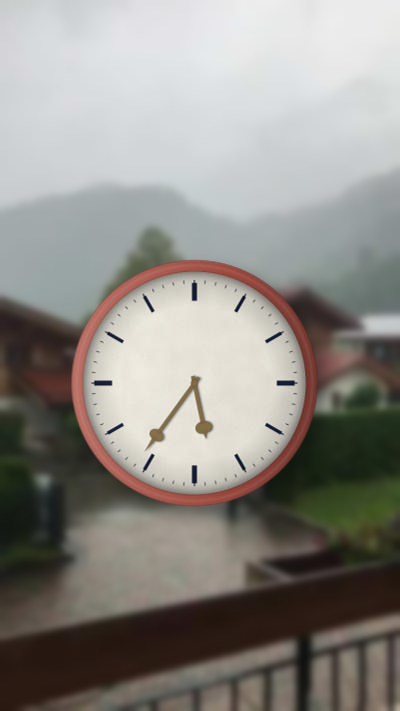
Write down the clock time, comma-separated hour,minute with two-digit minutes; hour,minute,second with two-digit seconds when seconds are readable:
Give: 5,36
